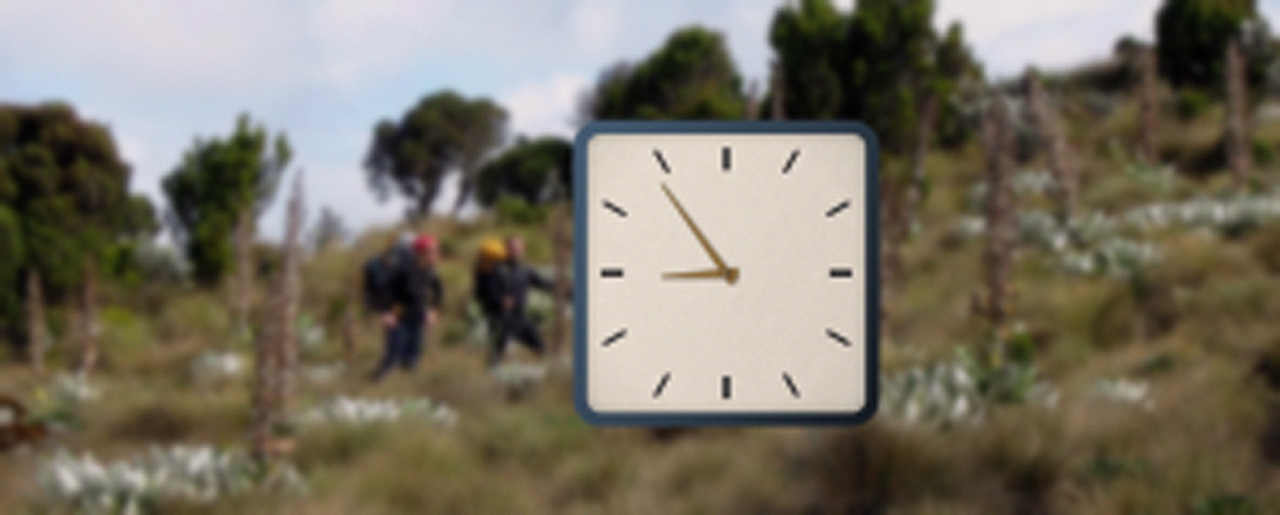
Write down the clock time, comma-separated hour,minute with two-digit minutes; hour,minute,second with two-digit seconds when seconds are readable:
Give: 8,54
